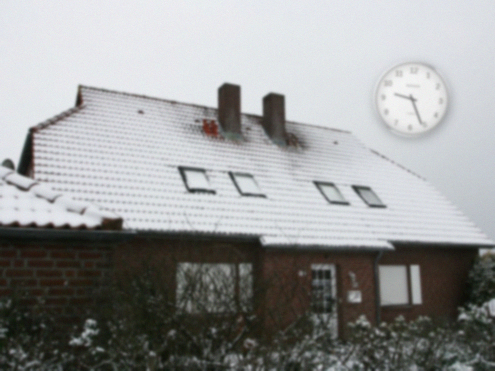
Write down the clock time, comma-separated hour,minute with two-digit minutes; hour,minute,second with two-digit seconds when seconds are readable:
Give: 9,26
